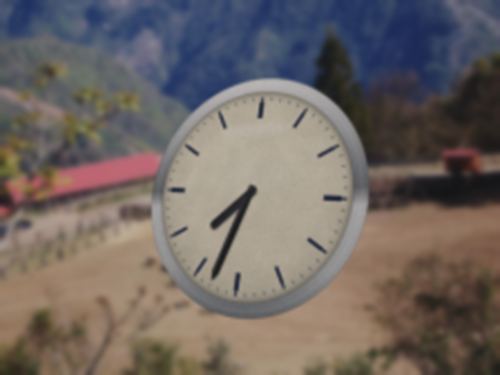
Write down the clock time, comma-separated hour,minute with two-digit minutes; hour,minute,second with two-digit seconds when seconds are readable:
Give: 7,33
